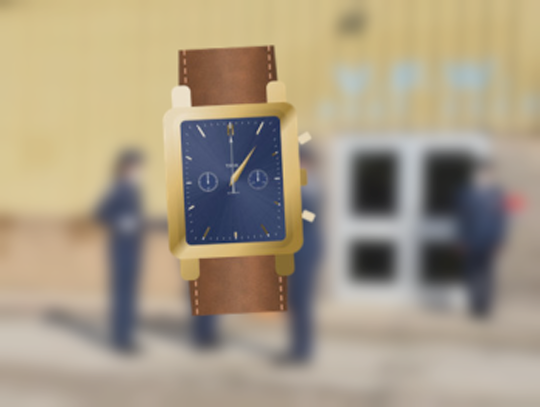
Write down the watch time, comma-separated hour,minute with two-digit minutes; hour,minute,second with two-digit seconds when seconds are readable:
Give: 1,06
